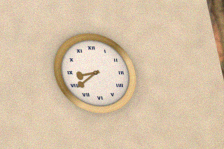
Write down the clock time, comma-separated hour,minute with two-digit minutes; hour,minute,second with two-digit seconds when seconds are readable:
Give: 8,39
